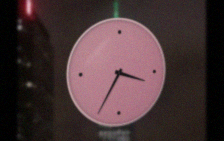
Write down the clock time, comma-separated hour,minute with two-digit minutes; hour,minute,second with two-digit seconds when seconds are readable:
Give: 3,35
